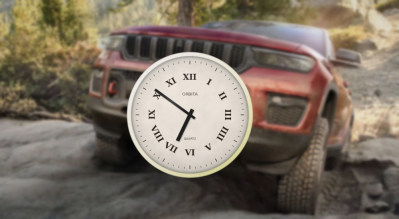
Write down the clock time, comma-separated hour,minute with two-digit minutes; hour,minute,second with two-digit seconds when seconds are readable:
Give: 6,51
